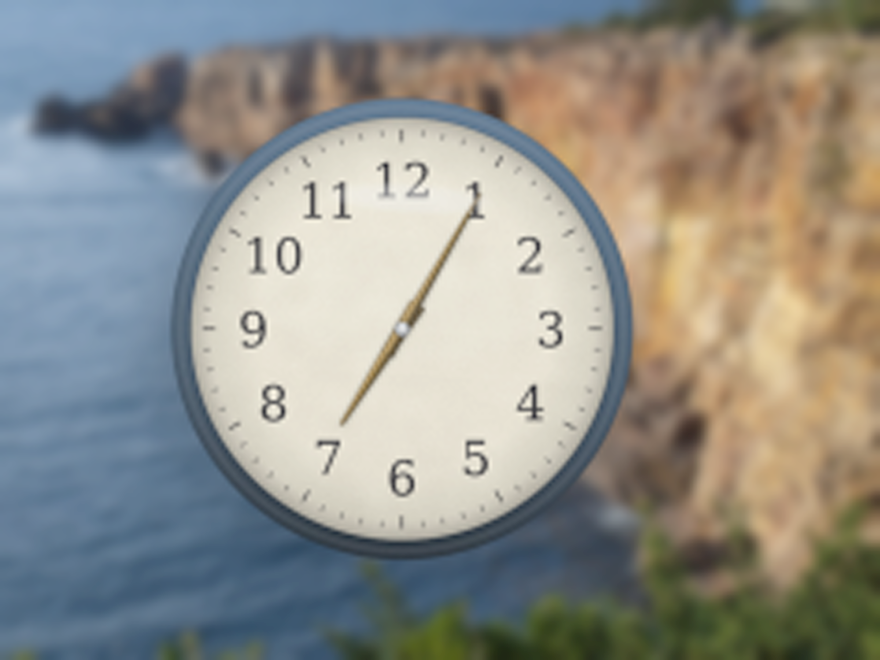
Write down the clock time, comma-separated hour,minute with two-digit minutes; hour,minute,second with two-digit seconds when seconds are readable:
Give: 7,05
